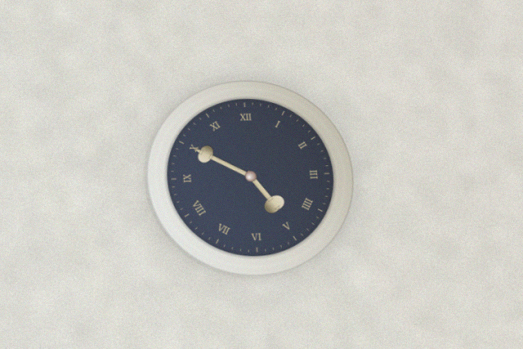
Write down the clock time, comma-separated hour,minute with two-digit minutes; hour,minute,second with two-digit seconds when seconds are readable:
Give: 4,50
